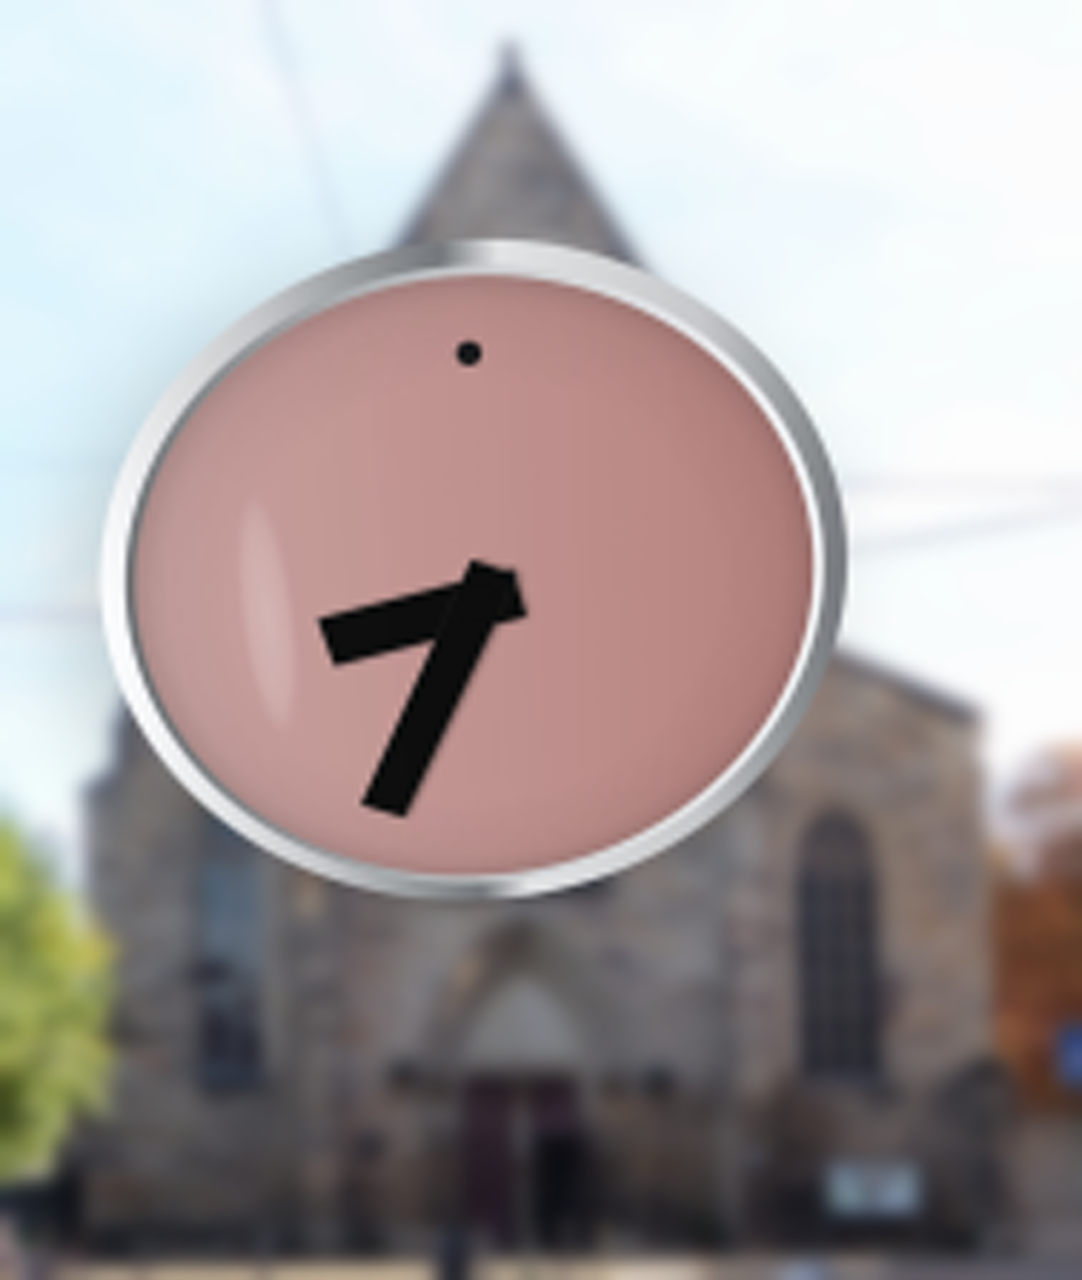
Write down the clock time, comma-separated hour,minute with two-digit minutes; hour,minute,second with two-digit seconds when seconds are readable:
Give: 8,34
